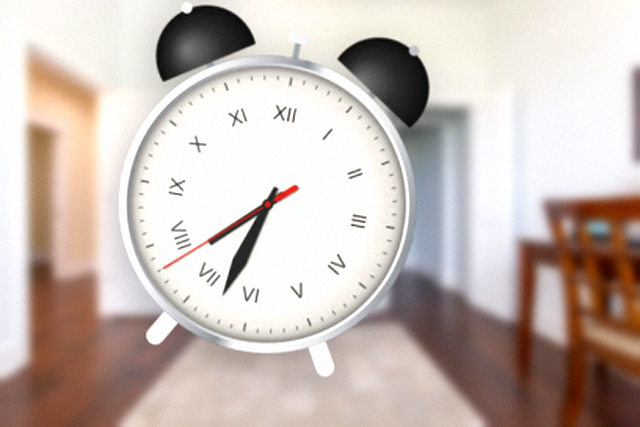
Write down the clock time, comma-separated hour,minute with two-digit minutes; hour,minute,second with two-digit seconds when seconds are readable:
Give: 7,32,38
